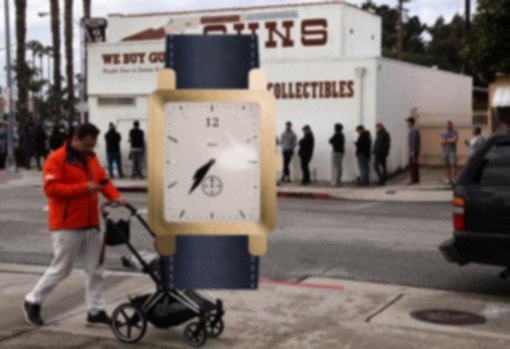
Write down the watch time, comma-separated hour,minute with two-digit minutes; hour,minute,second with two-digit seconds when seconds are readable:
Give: 7,36
